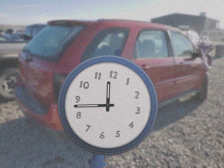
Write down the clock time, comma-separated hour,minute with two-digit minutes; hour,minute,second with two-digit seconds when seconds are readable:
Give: 11,43
